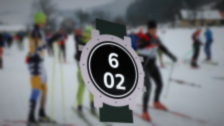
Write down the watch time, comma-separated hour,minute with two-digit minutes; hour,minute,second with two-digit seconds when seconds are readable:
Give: 6,02
